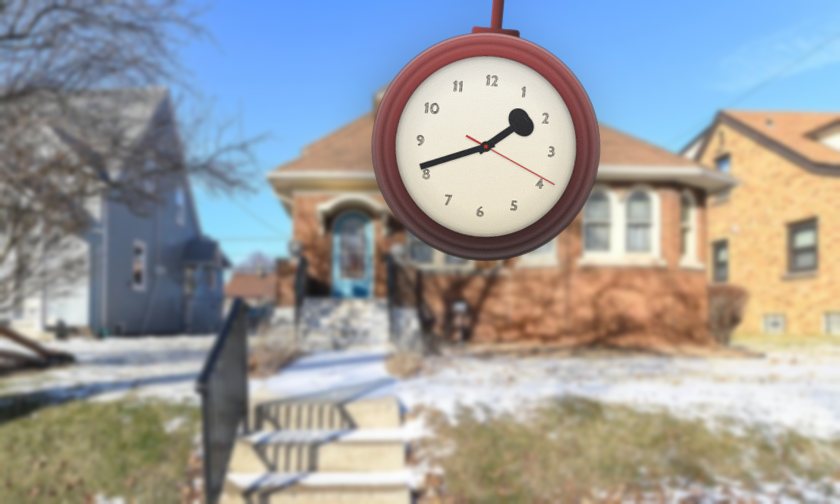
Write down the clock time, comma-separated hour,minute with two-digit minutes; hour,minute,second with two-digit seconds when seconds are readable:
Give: 1,41,19
